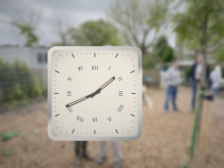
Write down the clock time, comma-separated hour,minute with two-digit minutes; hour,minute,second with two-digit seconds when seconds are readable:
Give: 1,41
